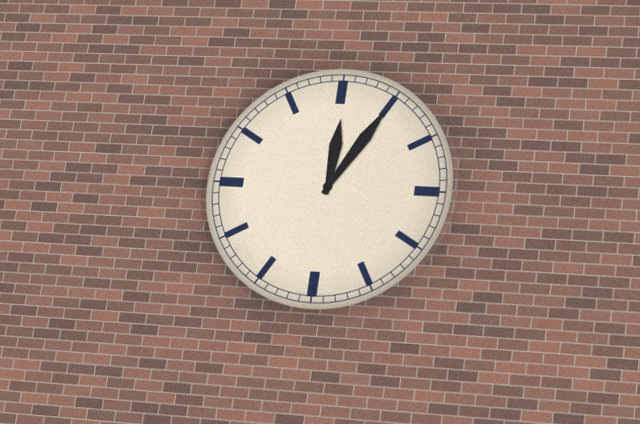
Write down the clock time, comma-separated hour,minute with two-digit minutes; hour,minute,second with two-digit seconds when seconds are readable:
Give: 12,05
